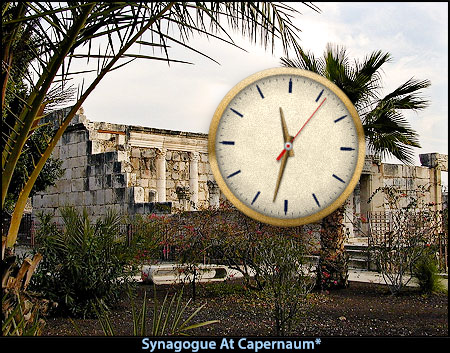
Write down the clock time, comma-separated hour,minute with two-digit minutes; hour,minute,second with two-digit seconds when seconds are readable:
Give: 11,32,06
